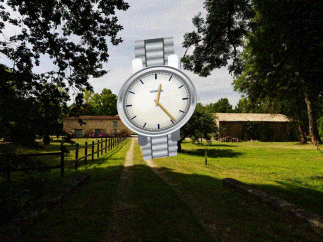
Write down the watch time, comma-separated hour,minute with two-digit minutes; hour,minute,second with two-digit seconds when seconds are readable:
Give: 12,24
